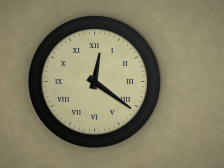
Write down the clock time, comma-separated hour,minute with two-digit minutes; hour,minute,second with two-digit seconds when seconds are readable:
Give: 12,21
